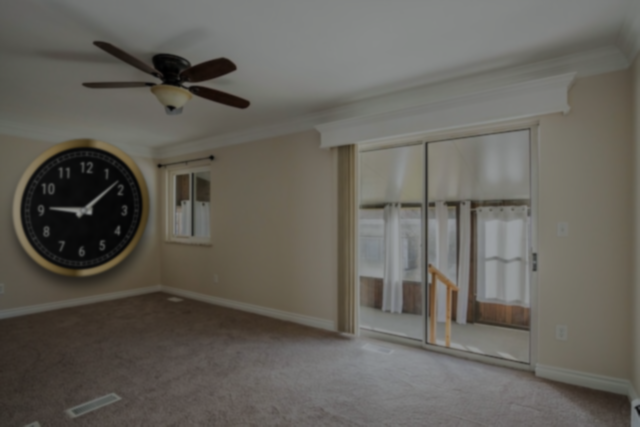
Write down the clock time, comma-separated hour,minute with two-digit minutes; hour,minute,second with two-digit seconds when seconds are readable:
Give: 9,08
